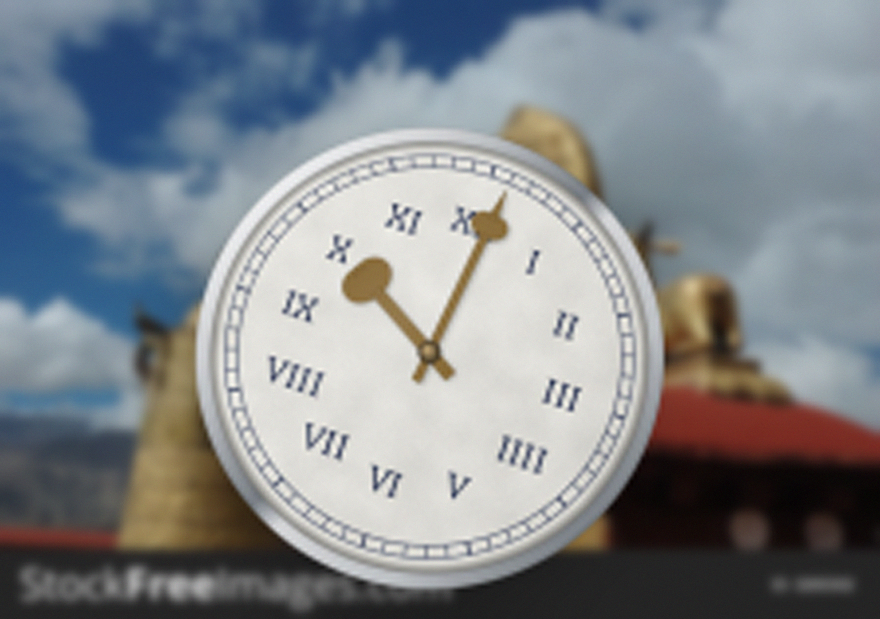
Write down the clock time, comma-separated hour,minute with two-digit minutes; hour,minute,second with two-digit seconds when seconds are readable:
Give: 10,01
